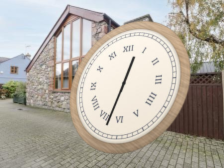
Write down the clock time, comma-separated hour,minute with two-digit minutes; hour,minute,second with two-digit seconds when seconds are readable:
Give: 12,33
